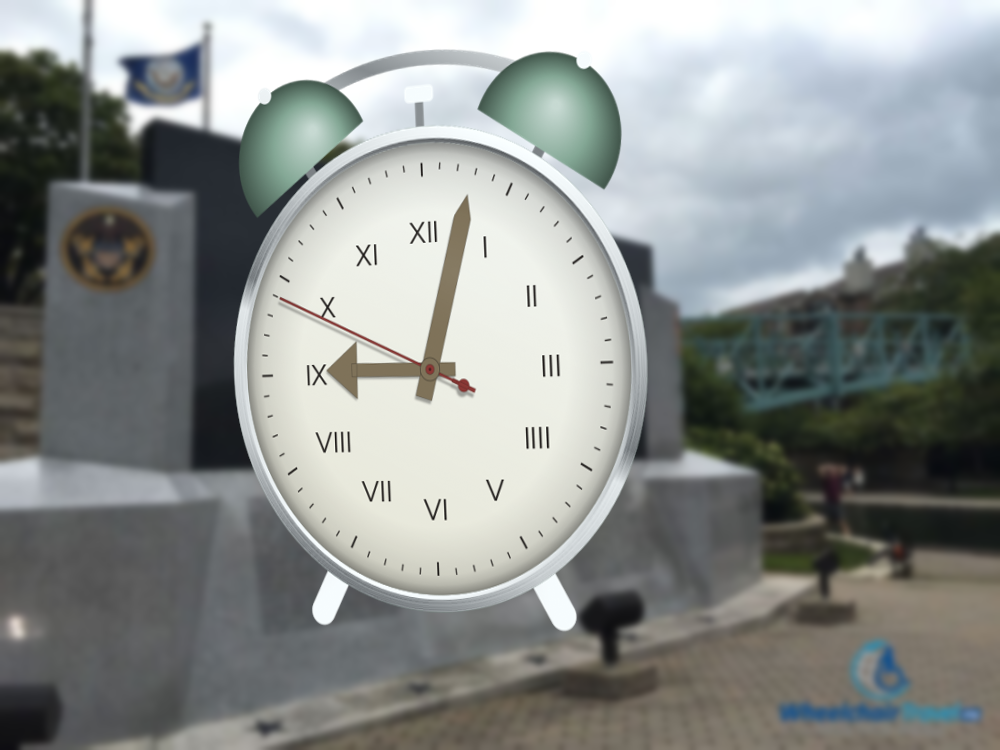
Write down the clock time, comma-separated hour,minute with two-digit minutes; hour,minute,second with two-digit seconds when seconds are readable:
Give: 9,02,49
